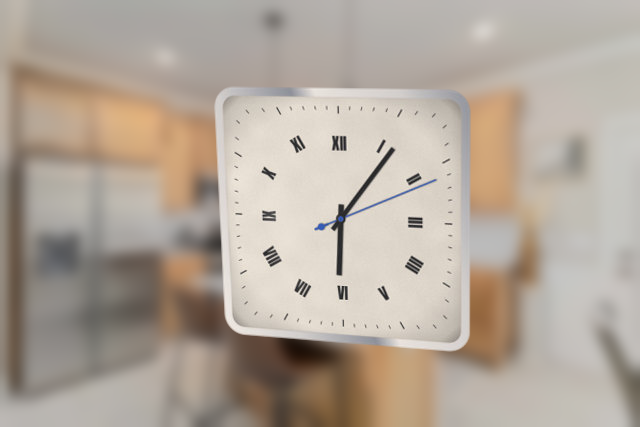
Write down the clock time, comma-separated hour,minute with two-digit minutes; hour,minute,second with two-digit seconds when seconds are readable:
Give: 6,06,11
